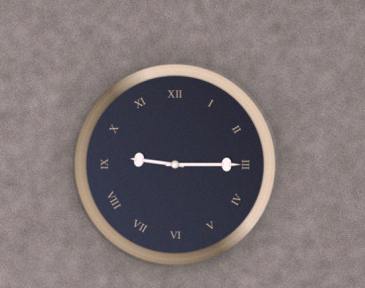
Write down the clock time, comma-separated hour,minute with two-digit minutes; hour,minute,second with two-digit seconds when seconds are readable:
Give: 9,15
